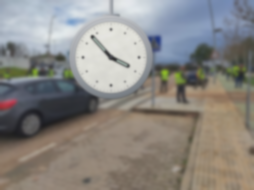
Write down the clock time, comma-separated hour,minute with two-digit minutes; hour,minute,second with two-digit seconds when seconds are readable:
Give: 3,53
